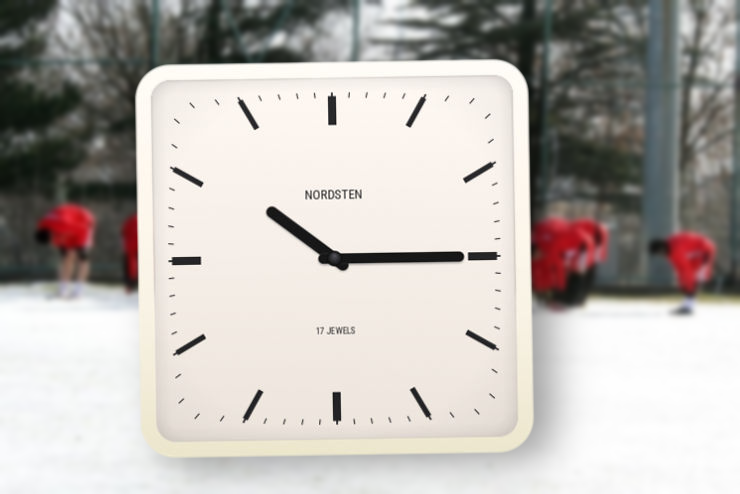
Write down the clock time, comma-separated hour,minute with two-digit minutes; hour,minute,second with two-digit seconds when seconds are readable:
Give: 10,15
